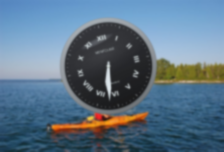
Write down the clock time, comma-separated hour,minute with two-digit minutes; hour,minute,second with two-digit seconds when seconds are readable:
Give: 6,32
